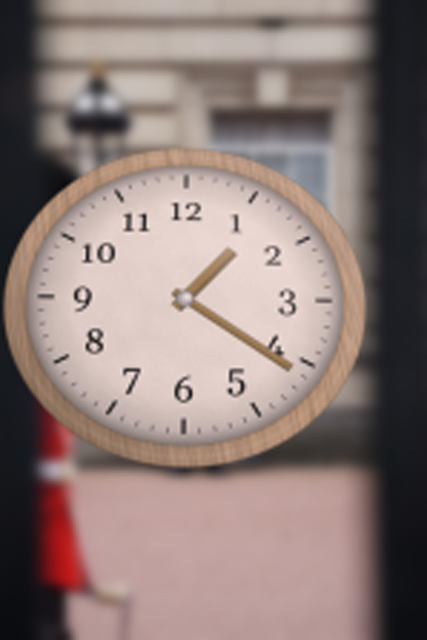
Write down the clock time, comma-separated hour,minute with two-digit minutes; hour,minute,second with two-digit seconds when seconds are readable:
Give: 1,21
